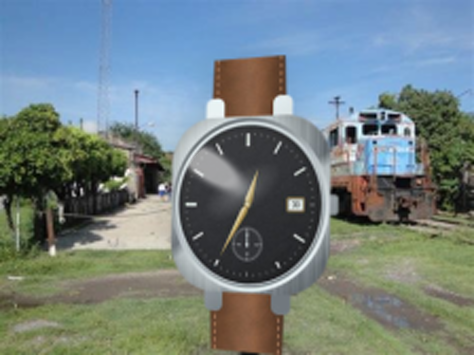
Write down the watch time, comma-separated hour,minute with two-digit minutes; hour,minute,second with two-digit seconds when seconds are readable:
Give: 12,35
